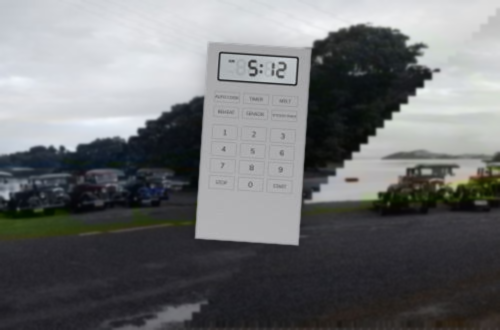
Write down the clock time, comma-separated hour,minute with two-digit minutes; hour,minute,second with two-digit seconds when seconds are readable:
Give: 5,12
